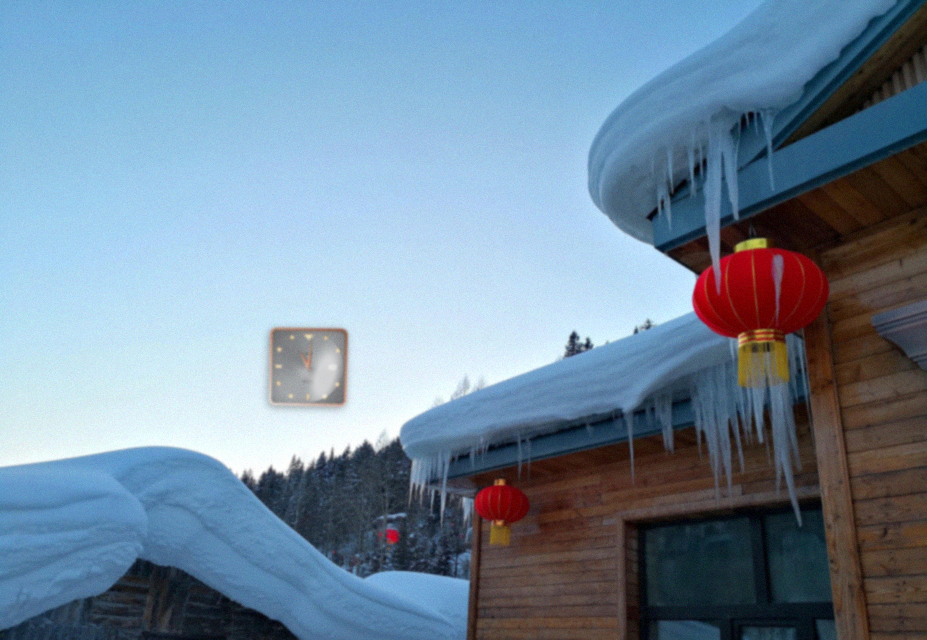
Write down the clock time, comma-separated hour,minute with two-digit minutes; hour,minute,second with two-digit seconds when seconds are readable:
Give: 11,01
